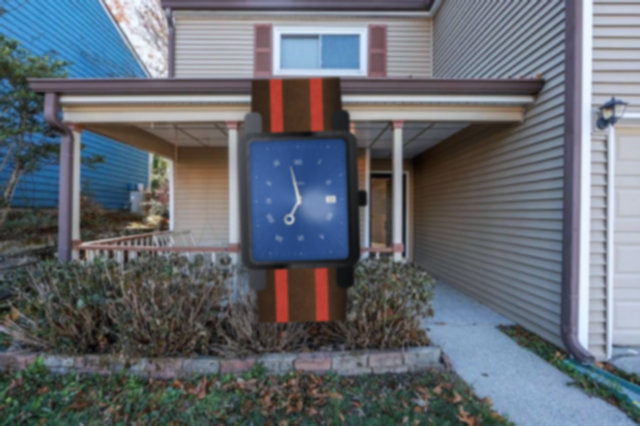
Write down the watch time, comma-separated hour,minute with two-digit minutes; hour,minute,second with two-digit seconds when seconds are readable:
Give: 6,58
